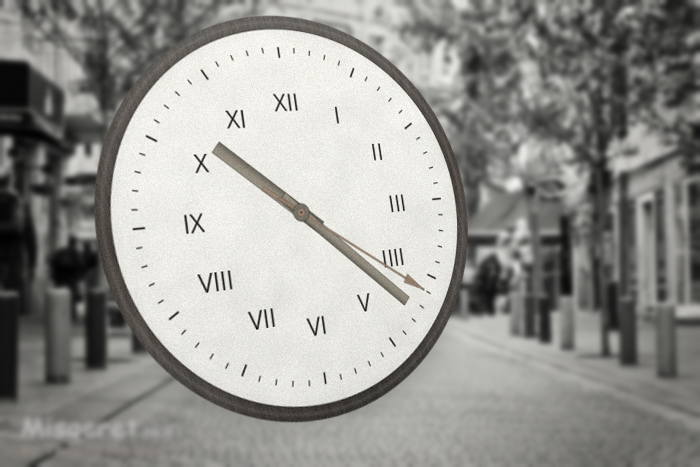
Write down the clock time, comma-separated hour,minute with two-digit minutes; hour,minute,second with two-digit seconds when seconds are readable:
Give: 10,22,21
